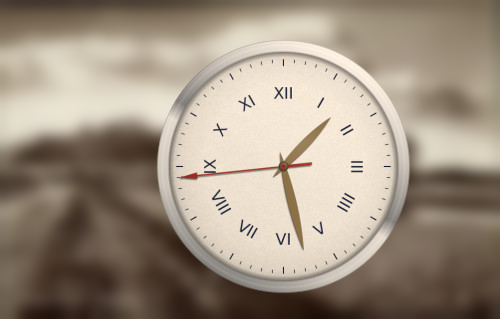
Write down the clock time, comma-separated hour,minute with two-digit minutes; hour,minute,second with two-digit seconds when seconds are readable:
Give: 1,27,44
